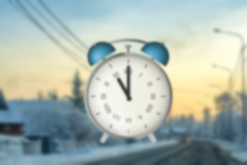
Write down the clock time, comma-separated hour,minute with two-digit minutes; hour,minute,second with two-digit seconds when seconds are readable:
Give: 11,00
